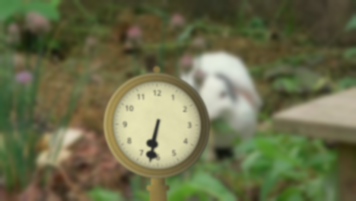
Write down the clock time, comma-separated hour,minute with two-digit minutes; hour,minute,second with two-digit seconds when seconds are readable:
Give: 6,32
